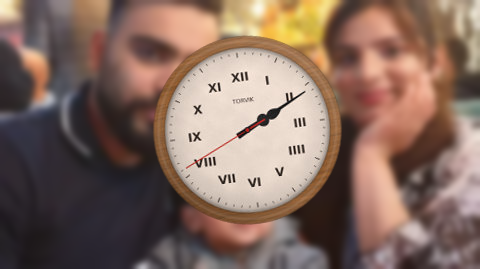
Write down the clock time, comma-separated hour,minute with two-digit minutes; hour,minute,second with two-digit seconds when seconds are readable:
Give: 2,10,41
